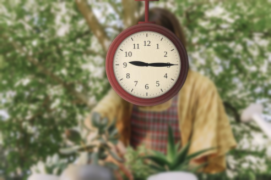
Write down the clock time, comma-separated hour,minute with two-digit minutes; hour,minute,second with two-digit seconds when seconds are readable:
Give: 9,15
